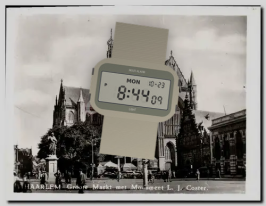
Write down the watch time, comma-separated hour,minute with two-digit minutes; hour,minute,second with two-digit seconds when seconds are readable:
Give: 8,44,09
